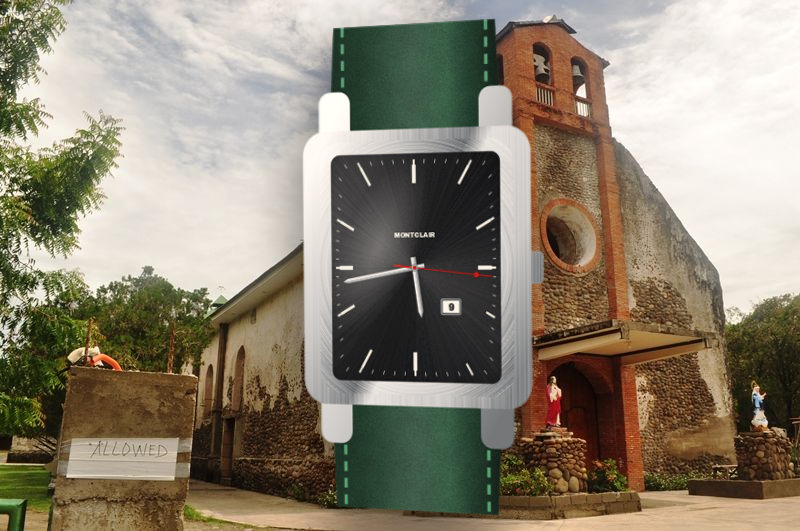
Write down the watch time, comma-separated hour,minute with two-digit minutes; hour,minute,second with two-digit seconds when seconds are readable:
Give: 5,43,16
